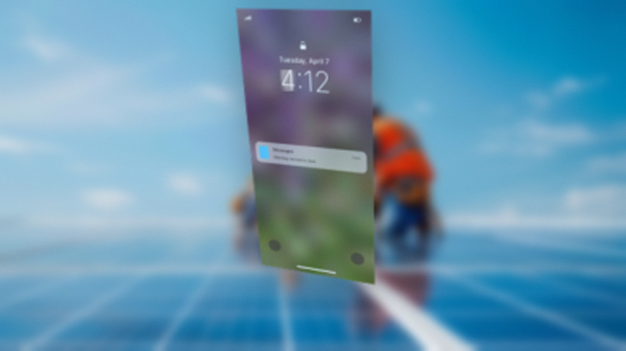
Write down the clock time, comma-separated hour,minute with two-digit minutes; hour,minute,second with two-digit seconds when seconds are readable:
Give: 4,12
